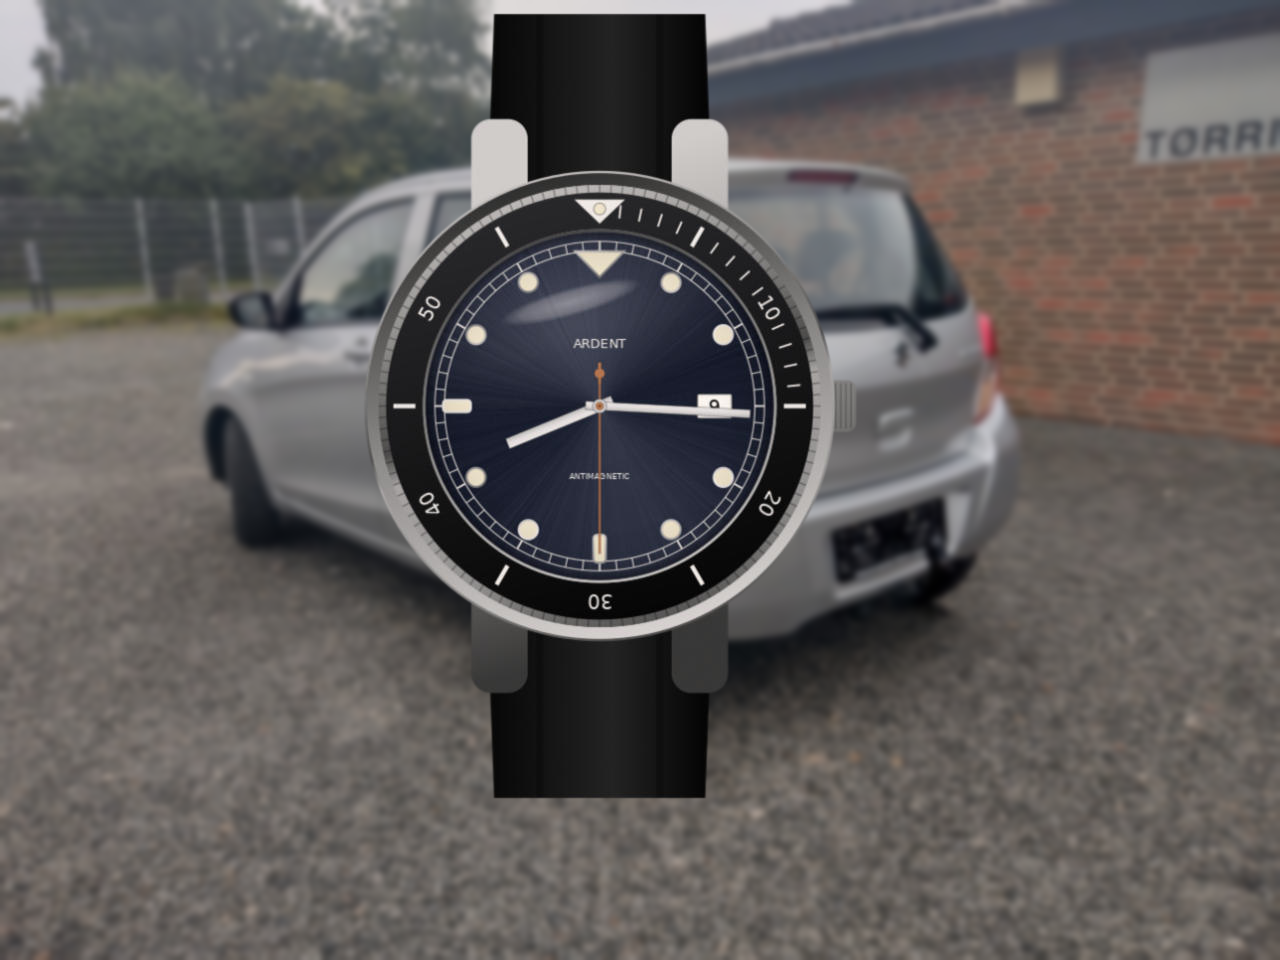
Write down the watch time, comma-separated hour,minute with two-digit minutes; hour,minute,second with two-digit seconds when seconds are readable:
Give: 8,15,30
